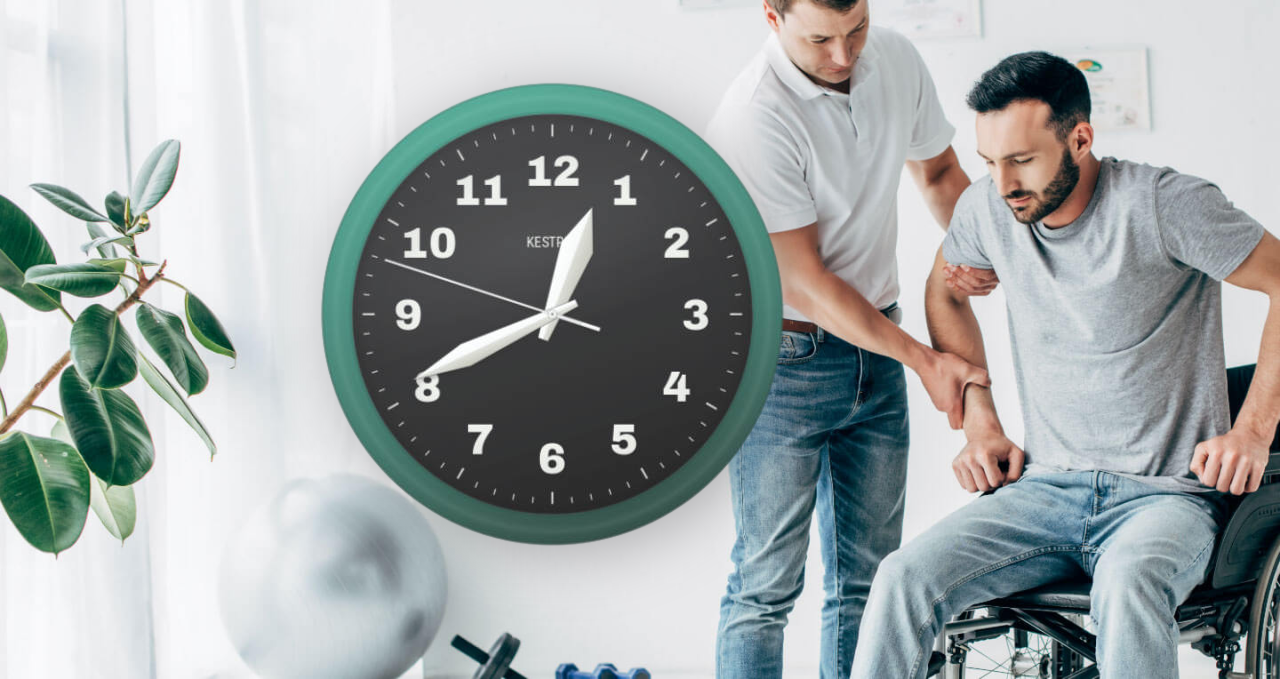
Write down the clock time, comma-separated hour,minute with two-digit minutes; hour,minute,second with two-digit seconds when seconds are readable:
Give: 12,40,48
